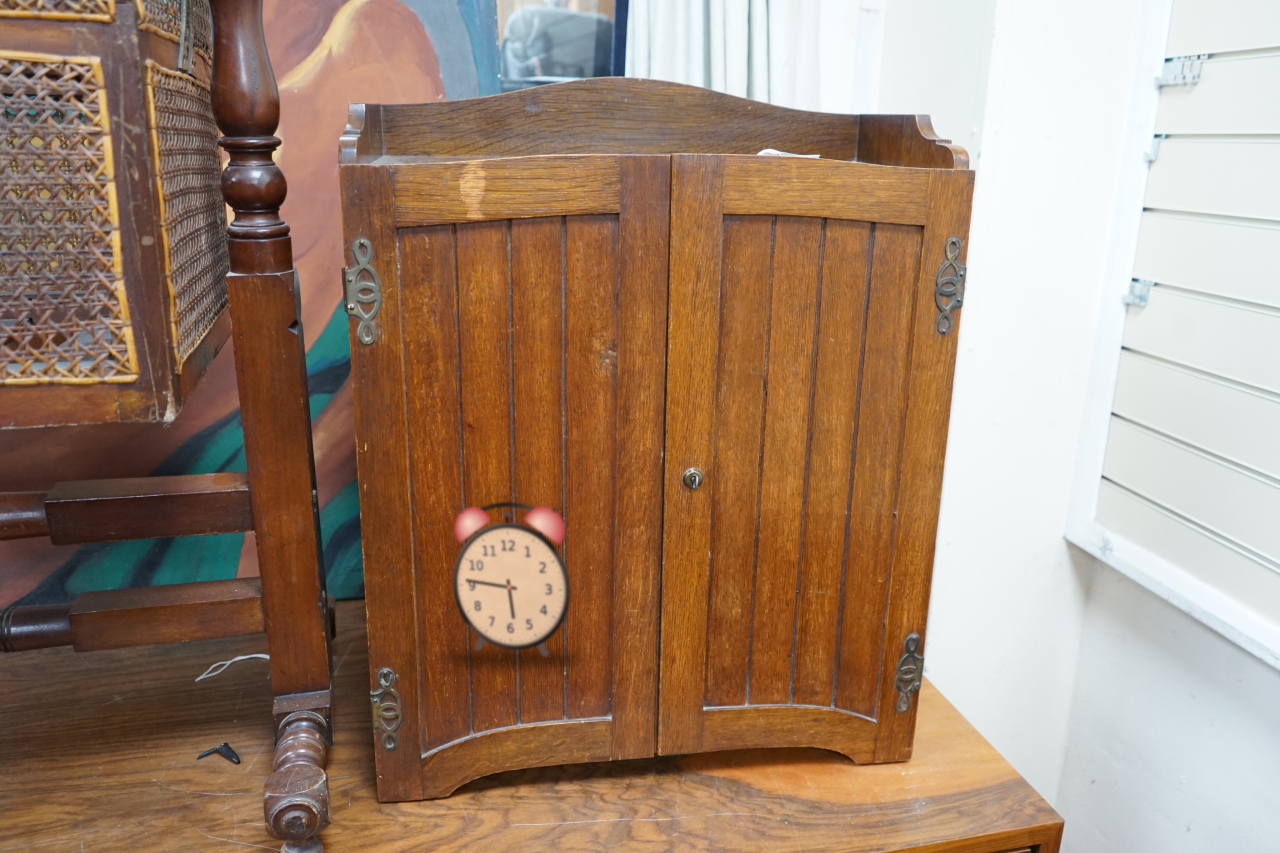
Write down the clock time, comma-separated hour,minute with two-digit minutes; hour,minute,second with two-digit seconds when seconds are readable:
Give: 5,46
